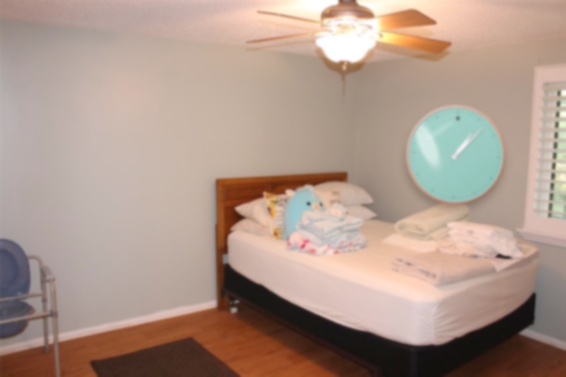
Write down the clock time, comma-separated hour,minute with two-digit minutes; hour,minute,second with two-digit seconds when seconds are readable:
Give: 1,07
